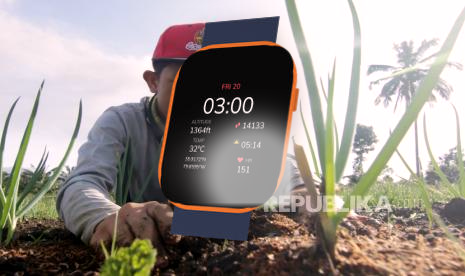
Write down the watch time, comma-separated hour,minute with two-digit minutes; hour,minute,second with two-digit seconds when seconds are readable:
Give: 3,00
